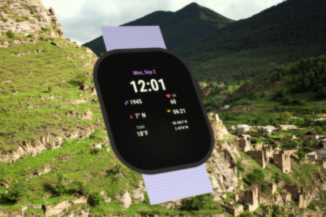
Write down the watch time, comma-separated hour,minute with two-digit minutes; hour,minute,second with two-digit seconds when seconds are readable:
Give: 12,01
